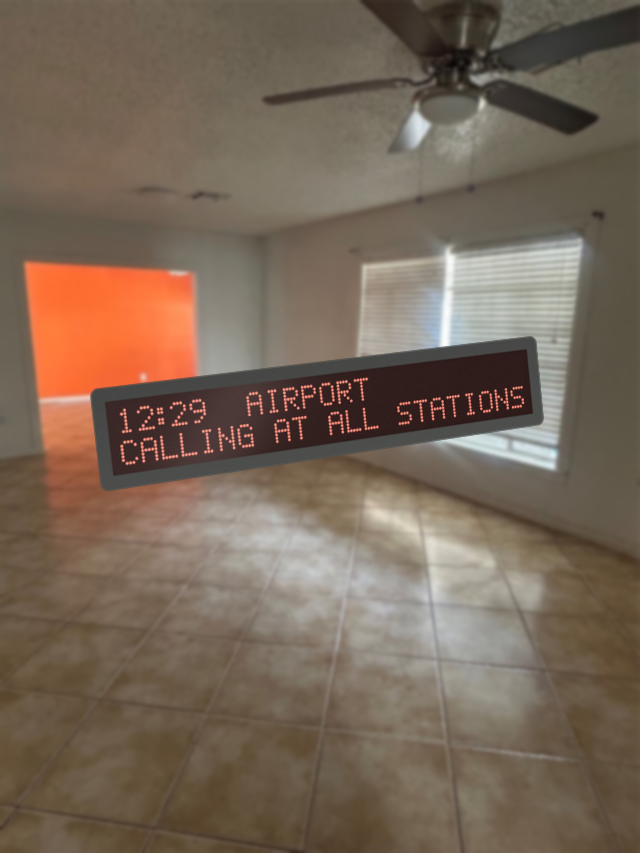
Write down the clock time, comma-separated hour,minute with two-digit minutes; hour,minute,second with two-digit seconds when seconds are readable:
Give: 12,29
